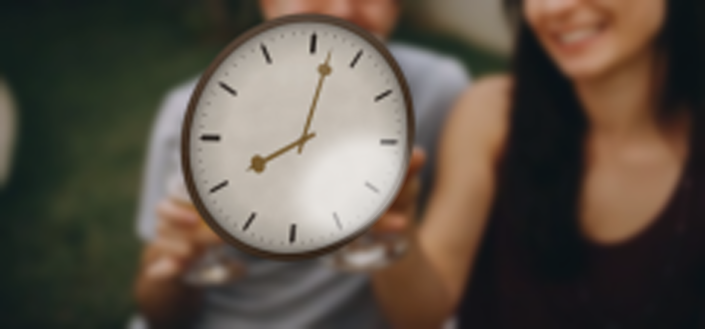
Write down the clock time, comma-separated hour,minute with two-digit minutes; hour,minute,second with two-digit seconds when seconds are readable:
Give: 8,02
